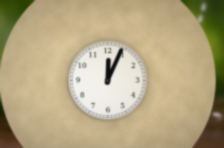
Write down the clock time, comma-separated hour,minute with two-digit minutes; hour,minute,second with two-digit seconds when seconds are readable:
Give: 12,04
